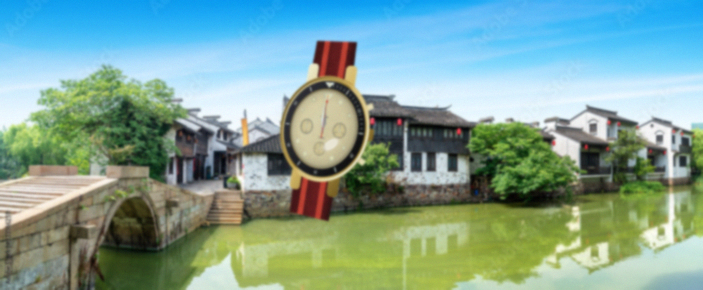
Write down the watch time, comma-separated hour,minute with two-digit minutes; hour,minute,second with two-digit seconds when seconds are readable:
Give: 11,59
